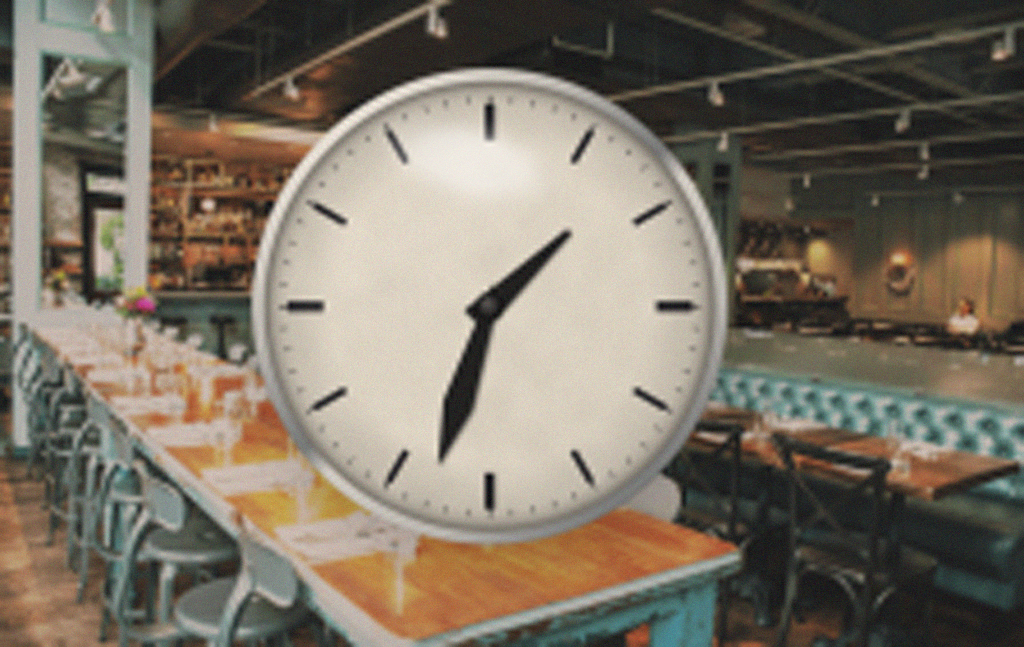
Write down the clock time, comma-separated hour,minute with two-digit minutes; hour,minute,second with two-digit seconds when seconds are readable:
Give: 1,33
